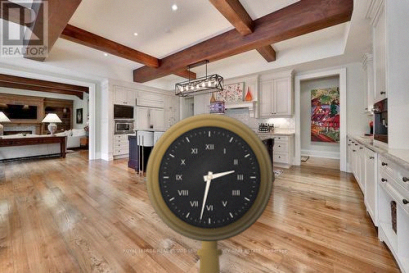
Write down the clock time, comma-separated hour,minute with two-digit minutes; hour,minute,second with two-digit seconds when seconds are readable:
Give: 2,32
